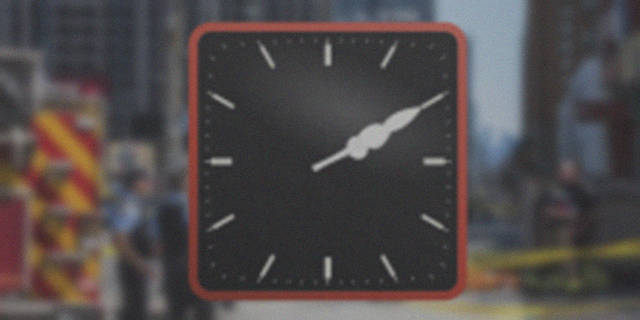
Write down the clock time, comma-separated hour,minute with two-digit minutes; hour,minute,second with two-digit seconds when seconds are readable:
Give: 2,10
